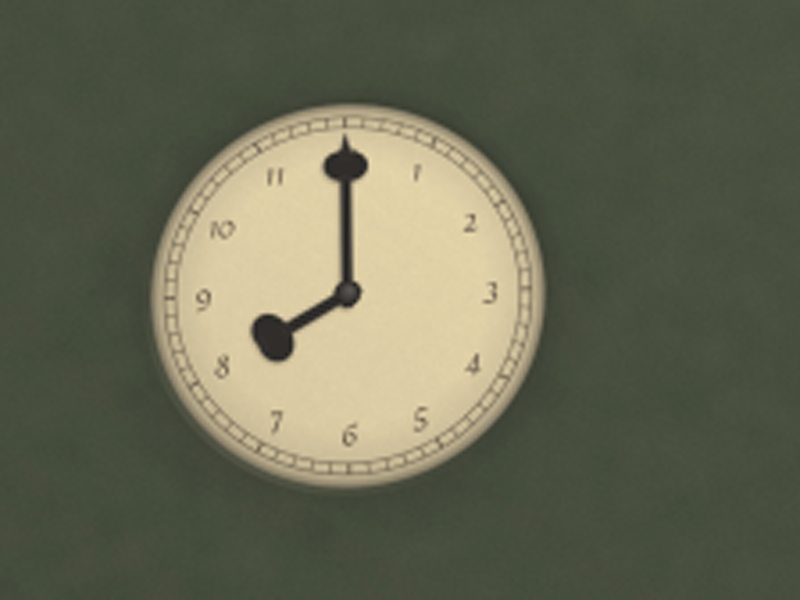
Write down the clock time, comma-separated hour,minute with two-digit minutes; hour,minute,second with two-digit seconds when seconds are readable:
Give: 8,00
